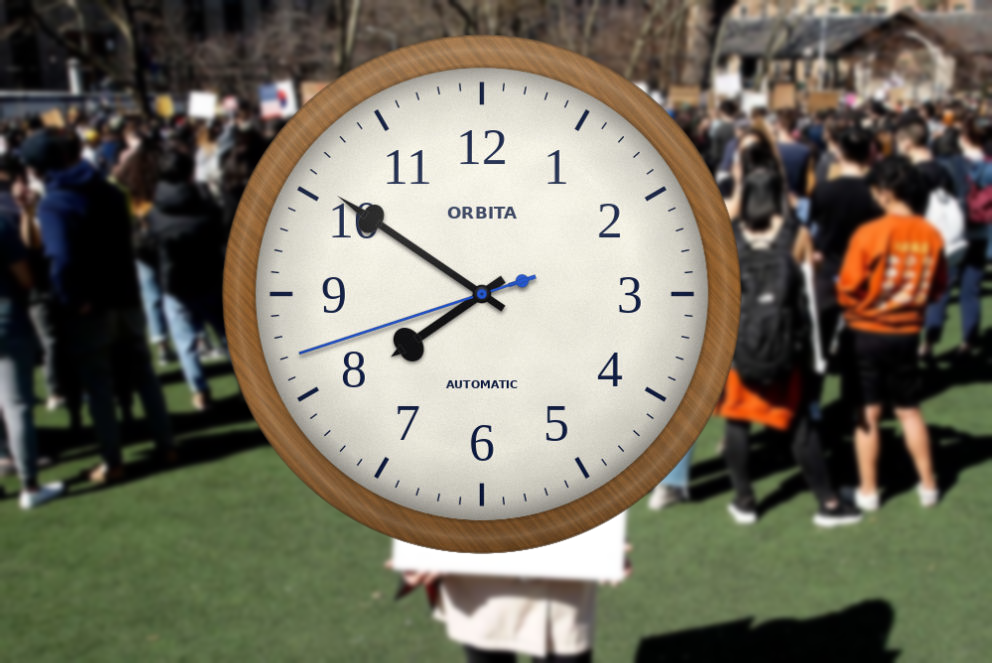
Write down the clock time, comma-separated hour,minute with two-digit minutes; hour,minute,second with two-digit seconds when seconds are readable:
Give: 7,50,42
